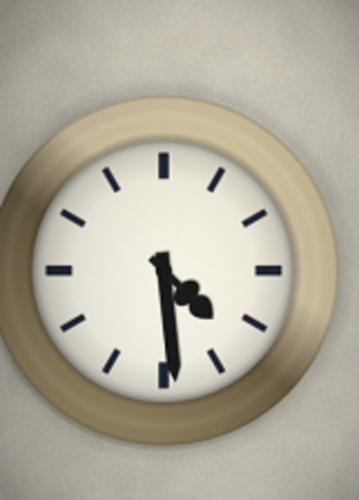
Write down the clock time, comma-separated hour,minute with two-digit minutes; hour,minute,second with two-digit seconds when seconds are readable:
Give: 4,29
